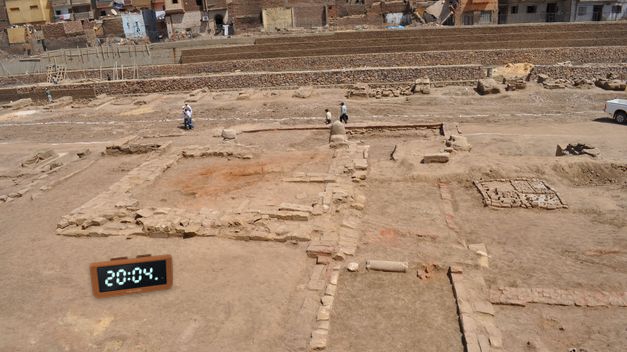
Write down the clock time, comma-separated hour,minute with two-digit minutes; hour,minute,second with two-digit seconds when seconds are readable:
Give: 20,04
